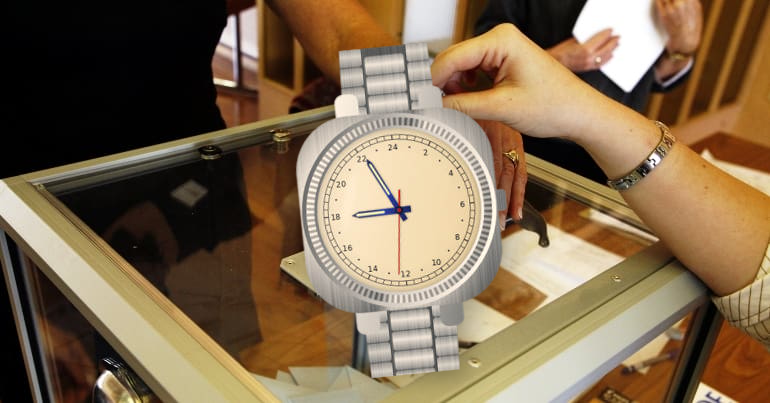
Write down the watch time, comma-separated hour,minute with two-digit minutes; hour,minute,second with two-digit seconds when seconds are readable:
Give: 17,55,31
